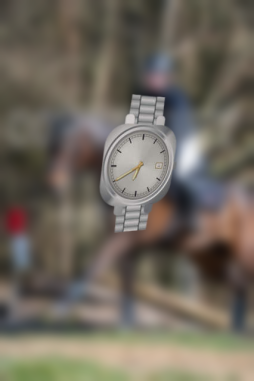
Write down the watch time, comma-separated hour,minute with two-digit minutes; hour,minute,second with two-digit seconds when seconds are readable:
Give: 6,40
